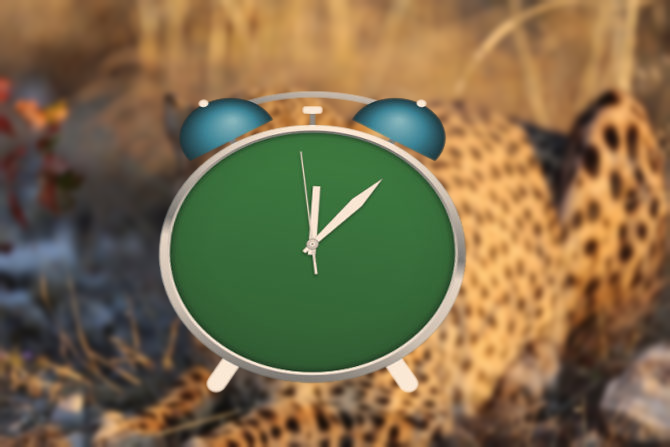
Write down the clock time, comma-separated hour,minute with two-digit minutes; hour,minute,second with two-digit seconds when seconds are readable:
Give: 12,06,59
